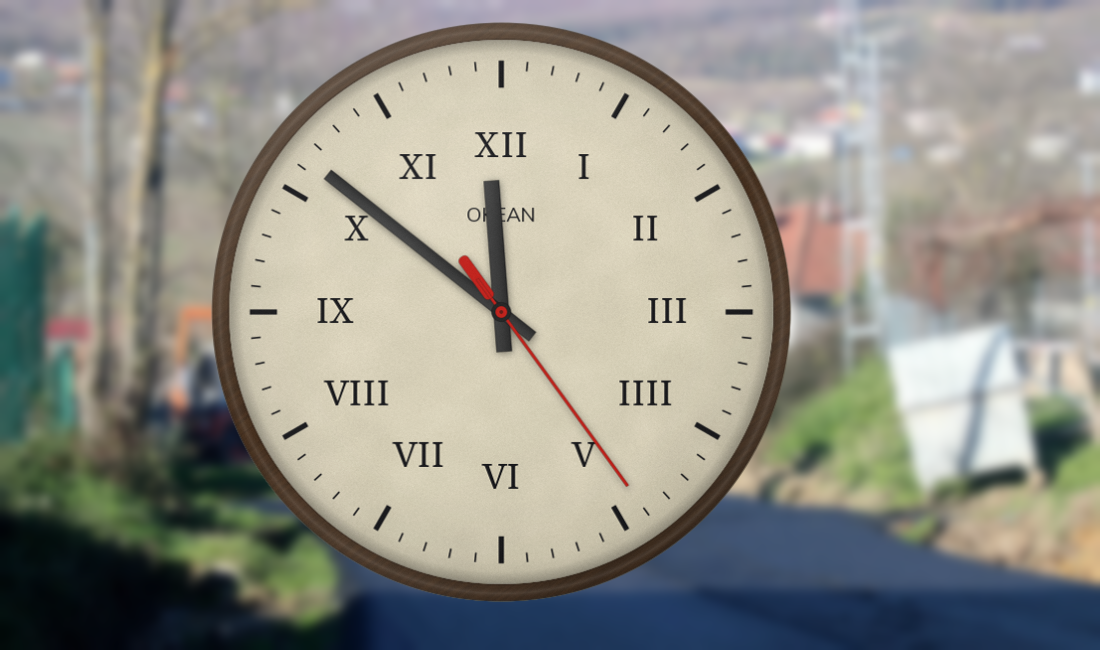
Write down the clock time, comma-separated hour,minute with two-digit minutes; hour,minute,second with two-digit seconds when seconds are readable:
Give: 11,51,24
